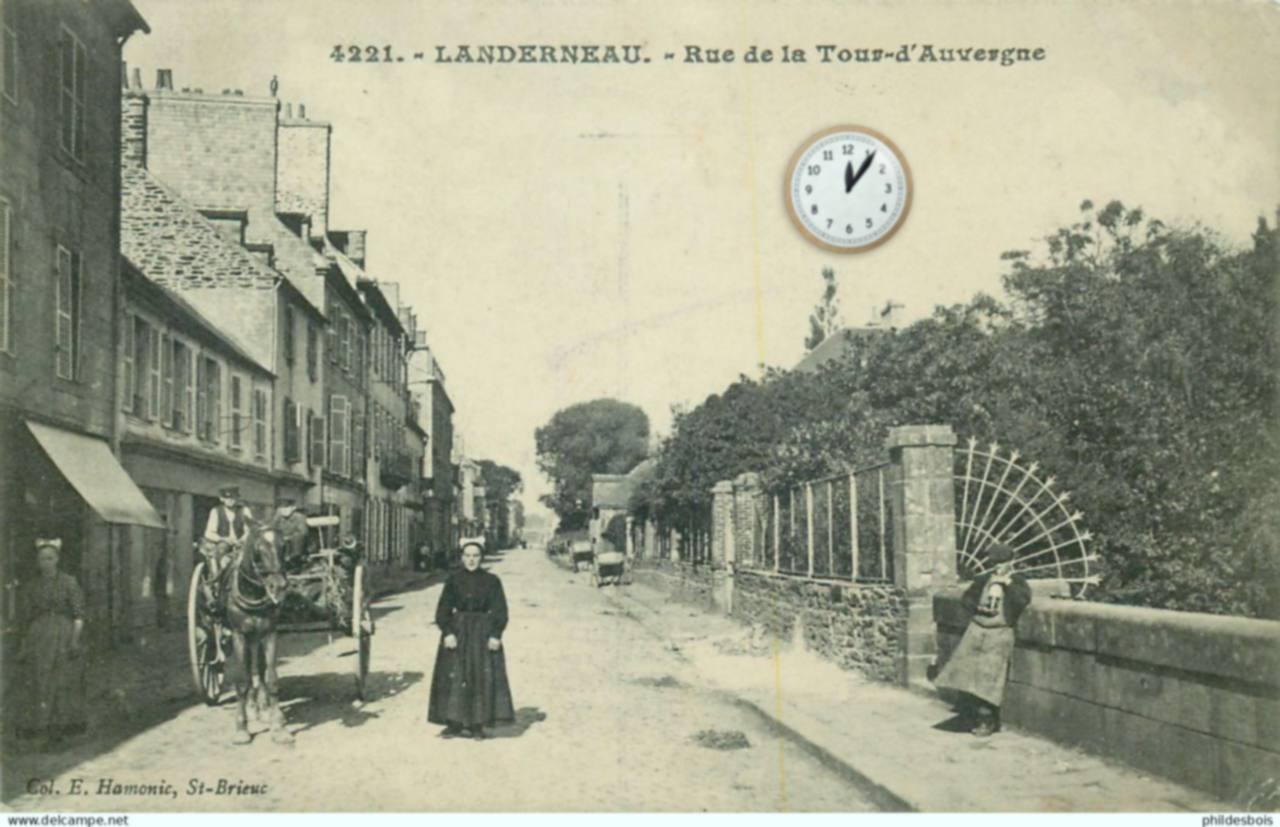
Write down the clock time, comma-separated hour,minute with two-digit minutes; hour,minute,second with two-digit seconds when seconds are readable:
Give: 12,06
